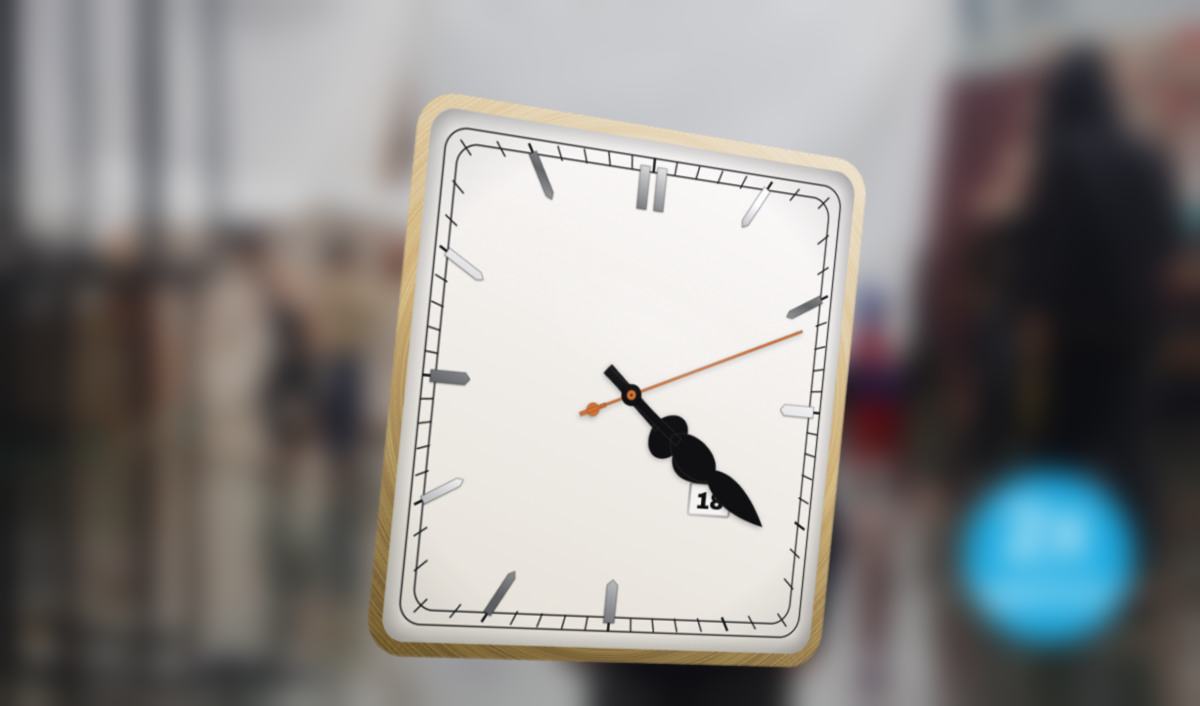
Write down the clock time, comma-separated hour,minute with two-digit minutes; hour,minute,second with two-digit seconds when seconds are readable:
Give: 4,21,11
